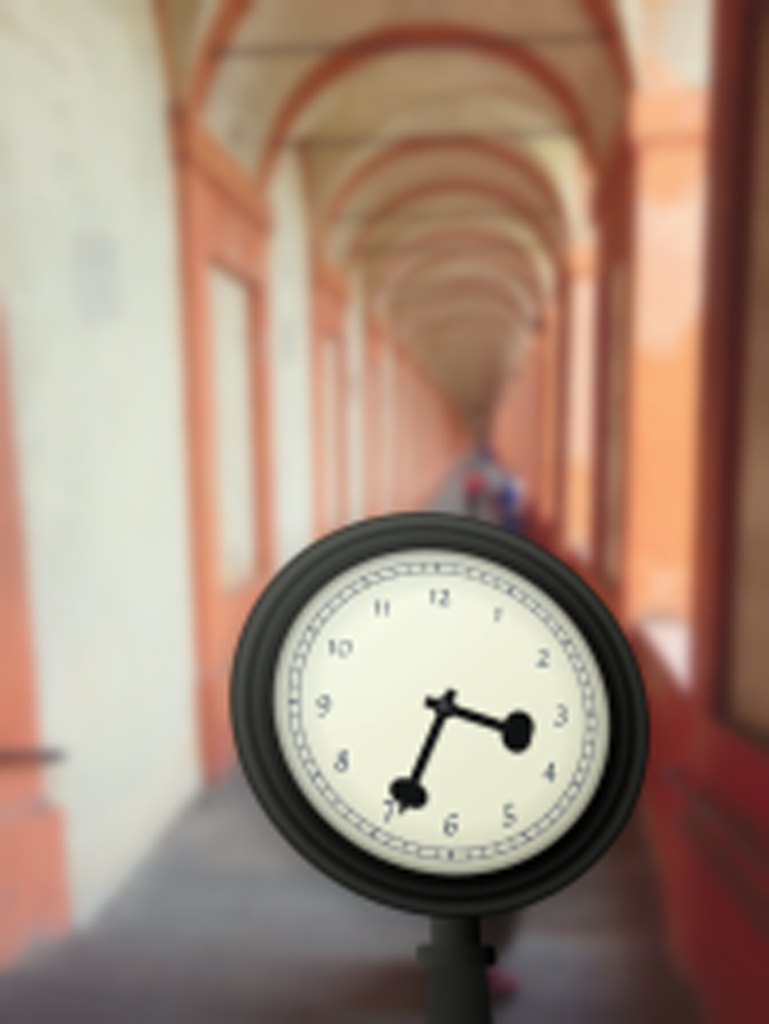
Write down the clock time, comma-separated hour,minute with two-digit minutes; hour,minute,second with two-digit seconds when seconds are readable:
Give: 3,34
